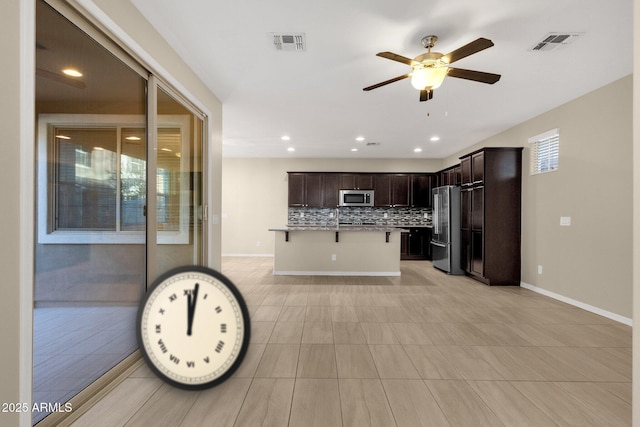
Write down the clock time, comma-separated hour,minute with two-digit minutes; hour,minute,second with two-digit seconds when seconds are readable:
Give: 12,02
